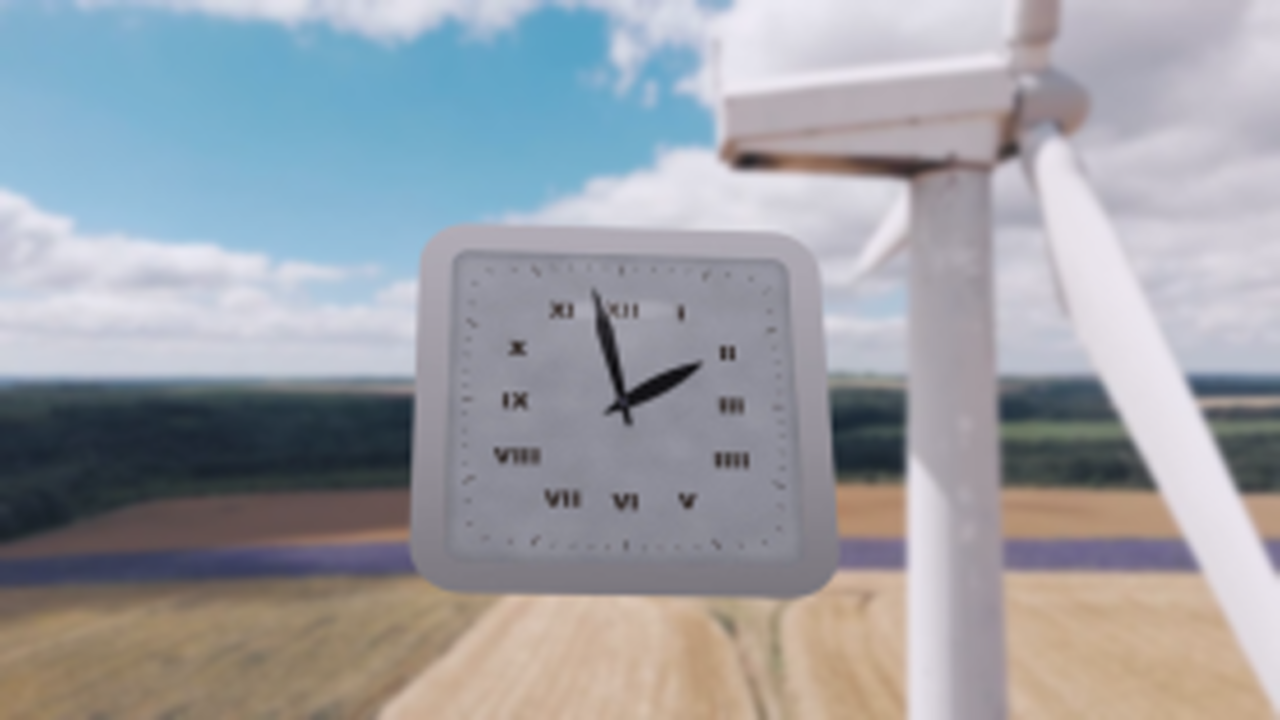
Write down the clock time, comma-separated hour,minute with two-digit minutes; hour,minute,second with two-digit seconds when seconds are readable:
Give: 1,58
